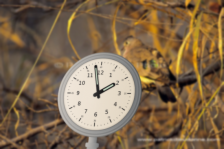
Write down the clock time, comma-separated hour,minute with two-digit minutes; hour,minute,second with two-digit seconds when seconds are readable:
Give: 1,58
